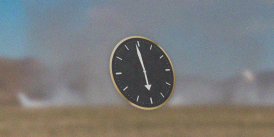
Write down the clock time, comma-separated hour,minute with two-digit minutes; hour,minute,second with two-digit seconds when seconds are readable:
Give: 5,59
